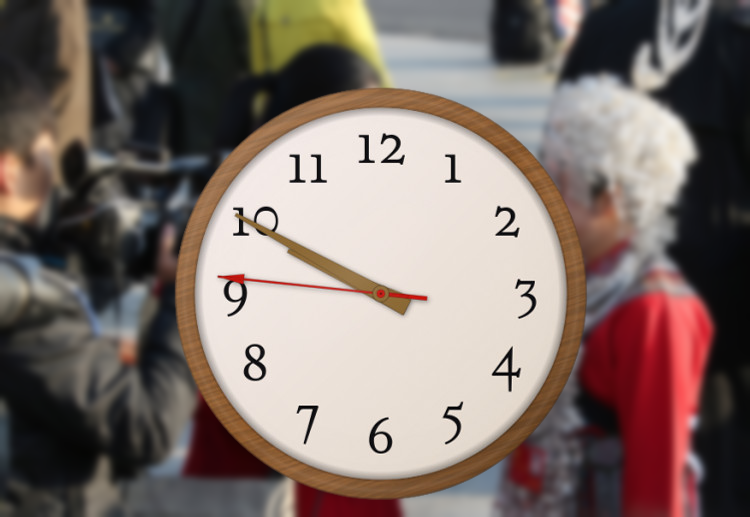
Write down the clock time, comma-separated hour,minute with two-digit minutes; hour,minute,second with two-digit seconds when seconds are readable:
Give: 9,49,46
